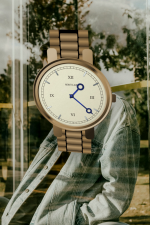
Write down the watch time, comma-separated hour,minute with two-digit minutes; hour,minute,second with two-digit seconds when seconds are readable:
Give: 1,22
